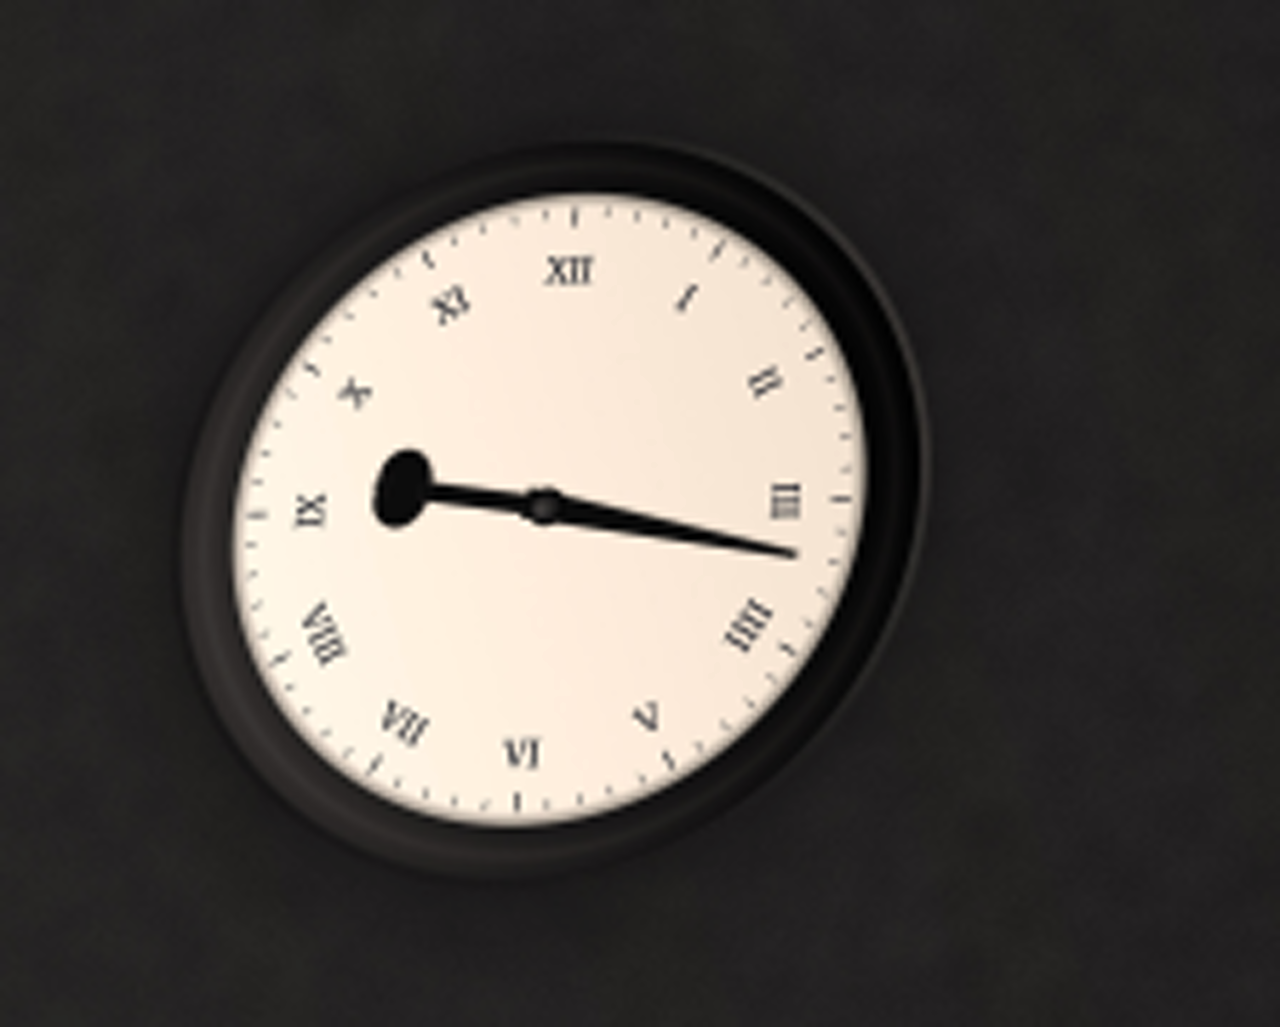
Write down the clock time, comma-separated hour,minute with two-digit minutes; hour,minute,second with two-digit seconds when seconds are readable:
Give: 9,17
